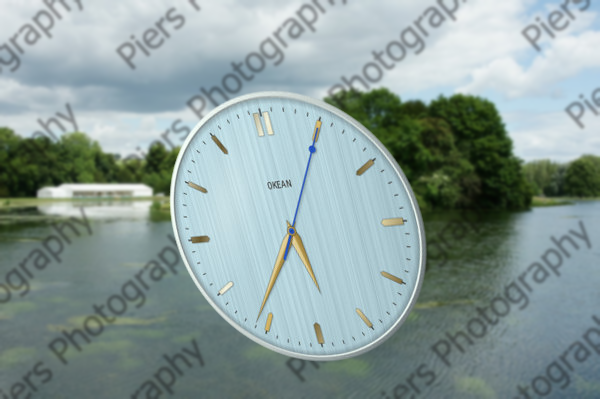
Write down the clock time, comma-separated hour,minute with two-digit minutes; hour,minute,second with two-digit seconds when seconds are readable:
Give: 5,36,05
